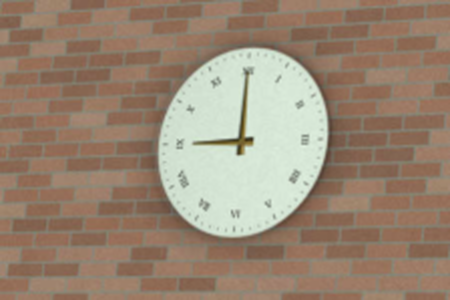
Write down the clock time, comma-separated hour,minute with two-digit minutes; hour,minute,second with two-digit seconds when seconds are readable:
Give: 9,00
